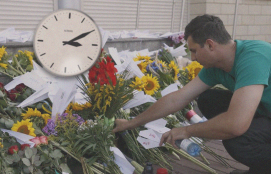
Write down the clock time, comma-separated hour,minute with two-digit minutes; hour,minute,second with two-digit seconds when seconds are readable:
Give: 3,10
